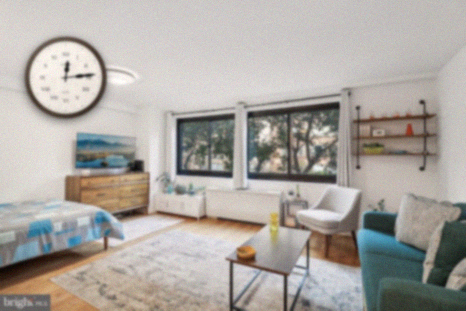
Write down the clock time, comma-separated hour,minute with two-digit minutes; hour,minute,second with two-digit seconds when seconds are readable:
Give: 12,14
